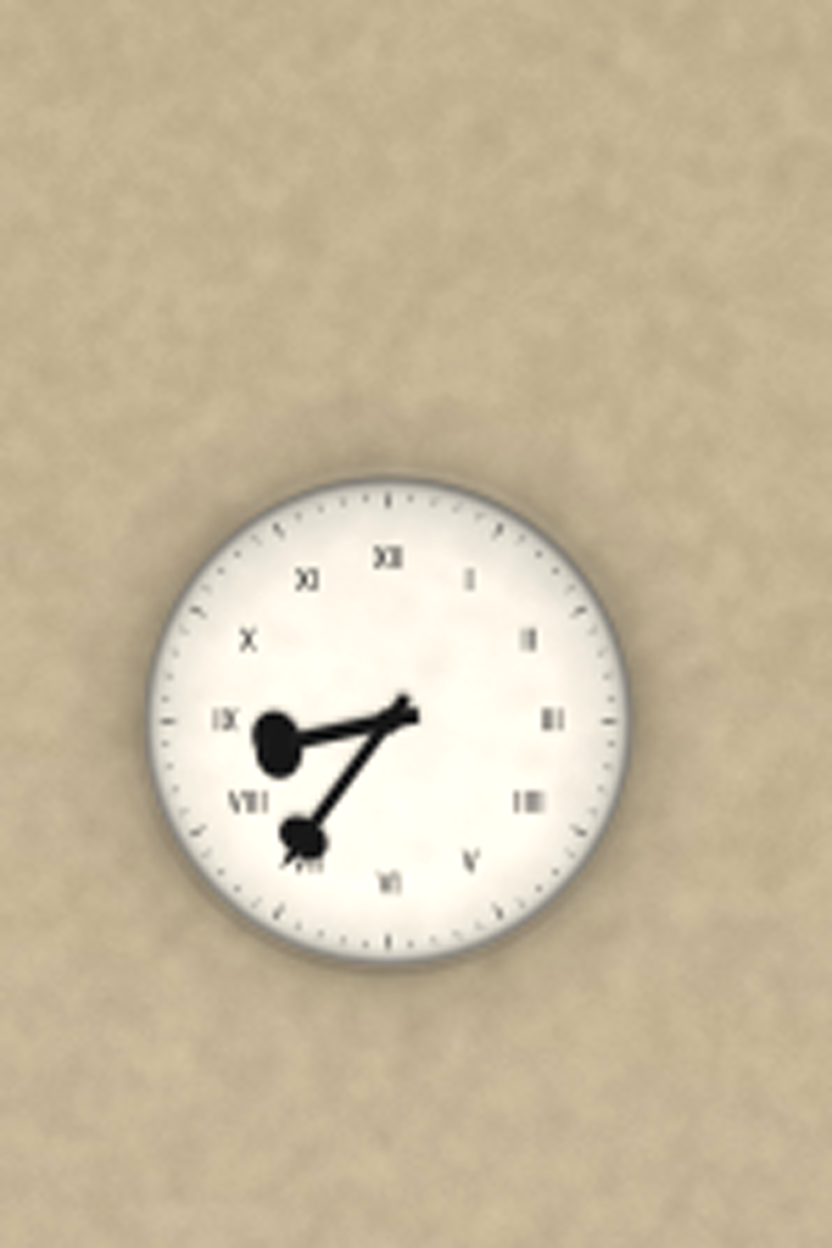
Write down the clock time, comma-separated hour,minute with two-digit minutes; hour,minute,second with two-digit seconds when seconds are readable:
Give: 8,36
